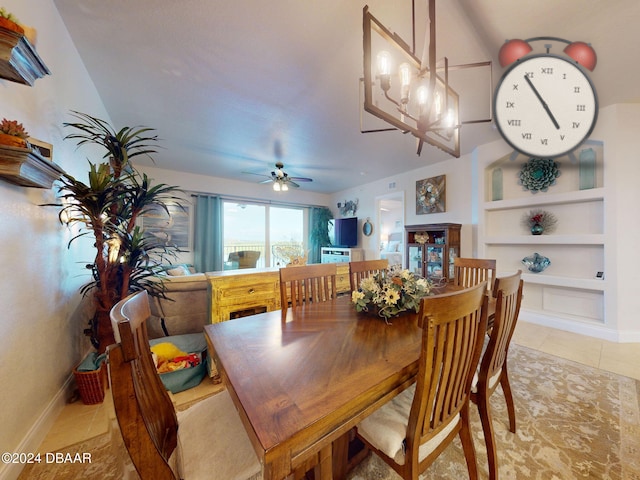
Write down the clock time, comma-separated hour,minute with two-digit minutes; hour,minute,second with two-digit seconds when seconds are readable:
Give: 4,54
